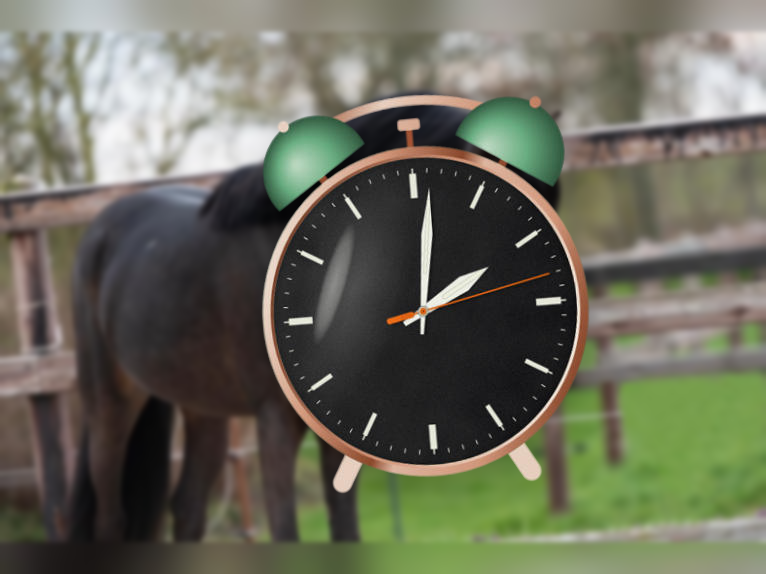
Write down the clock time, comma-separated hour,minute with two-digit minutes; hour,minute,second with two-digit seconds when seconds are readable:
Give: 2,01,13
